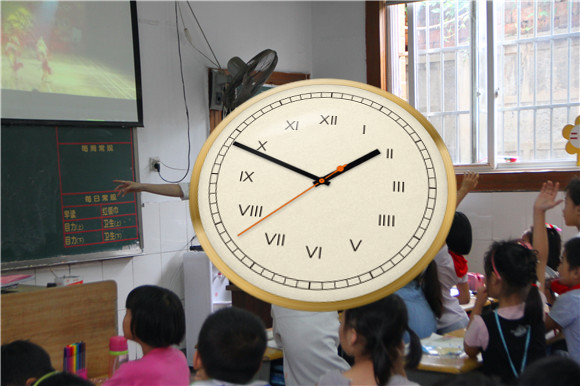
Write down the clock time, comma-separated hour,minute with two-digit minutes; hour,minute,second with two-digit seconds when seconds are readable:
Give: 1,48,38
